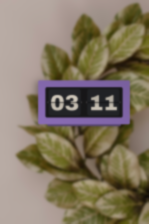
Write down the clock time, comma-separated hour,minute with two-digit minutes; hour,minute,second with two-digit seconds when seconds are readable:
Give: 3,11
